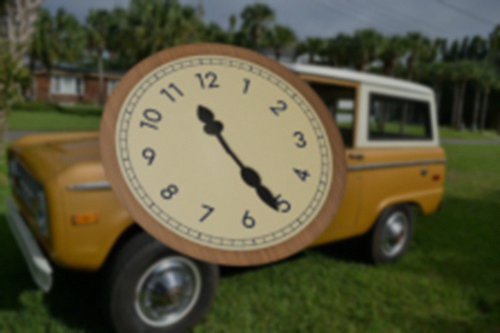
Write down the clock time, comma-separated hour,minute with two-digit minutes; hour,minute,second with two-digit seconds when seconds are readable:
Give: 11,26
